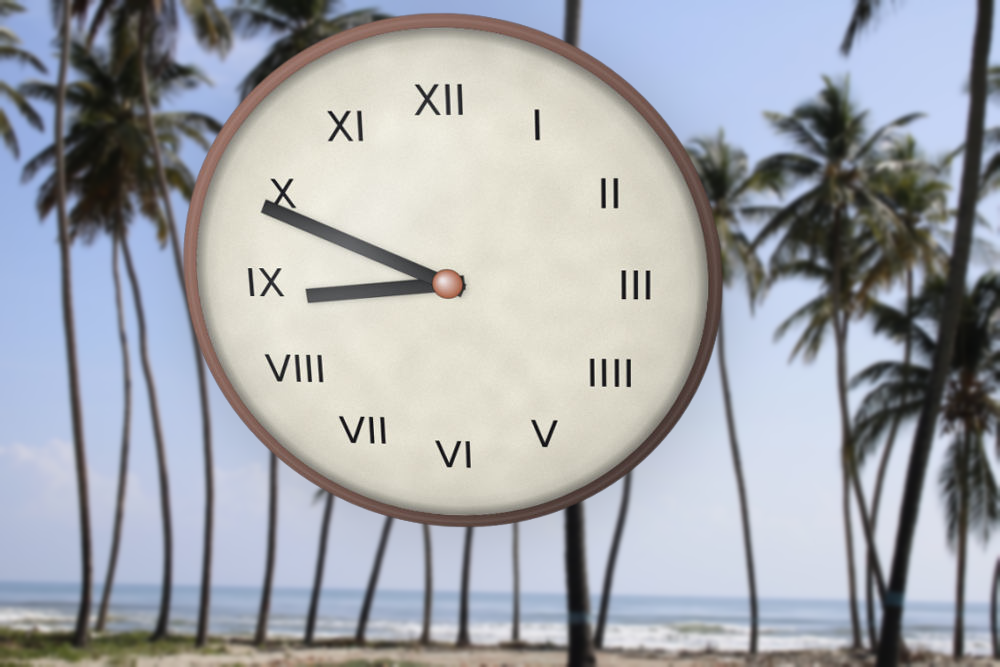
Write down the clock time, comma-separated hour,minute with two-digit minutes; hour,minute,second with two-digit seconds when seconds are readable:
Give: 8,49
